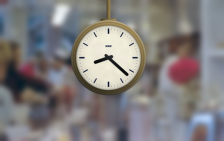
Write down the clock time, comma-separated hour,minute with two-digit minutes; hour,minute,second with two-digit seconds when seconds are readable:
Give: 8,22
